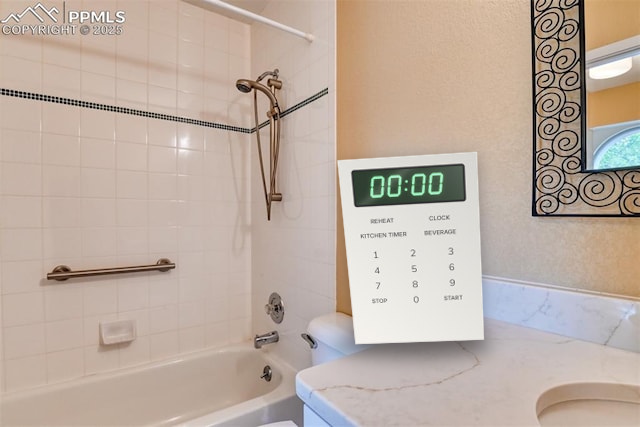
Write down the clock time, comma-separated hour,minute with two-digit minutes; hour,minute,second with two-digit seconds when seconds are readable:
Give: 0,00
